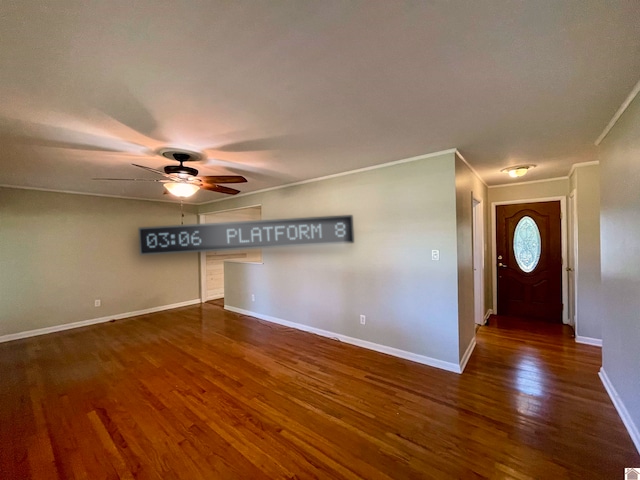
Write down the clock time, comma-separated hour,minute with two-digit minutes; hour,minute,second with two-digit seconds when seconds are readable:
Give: 3,06
